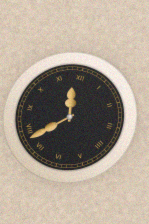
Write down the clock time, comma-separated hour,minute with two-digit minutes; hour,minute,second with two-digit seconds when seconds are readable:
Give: 11,38
